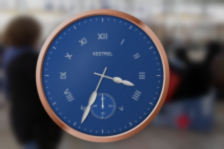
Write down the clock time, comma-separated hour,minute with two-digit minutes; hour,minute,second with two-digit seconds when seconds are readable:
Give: 3,34
